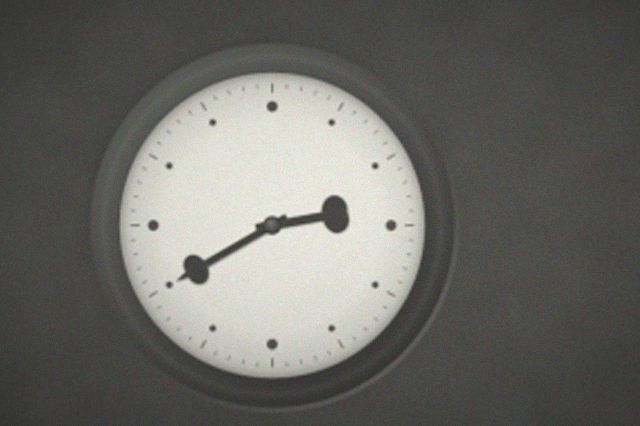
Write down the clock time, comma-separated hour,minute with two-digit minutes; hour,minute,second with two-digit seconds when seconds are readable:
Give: 2,40
